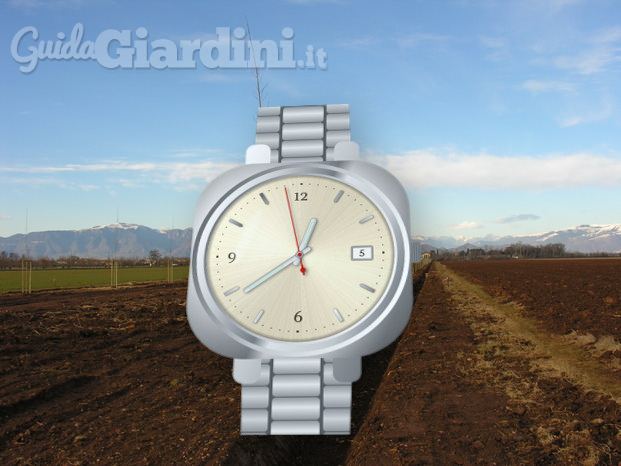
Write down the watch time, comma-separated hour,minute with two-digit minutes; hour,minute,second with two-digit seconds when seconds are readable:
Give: 12,38,58
